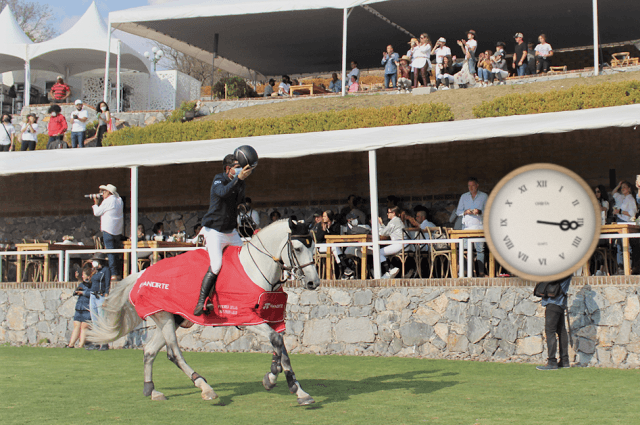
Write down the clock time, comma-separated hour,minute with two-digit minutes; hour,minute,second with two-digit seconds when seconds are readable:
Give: 3,16
